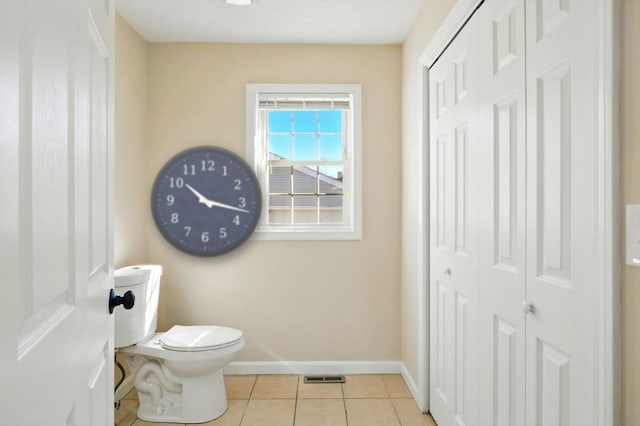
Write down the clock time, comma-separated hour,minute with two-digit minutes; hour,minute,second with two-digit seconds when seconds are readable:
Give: 10,17
